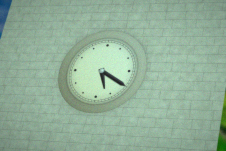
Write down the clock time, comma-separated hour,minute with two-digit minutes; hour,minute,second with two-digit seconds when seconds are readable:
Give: 5,20
